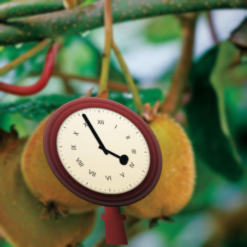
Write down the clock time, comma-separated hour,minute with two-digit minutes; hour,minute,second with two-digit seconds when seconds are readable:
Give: 3,56
